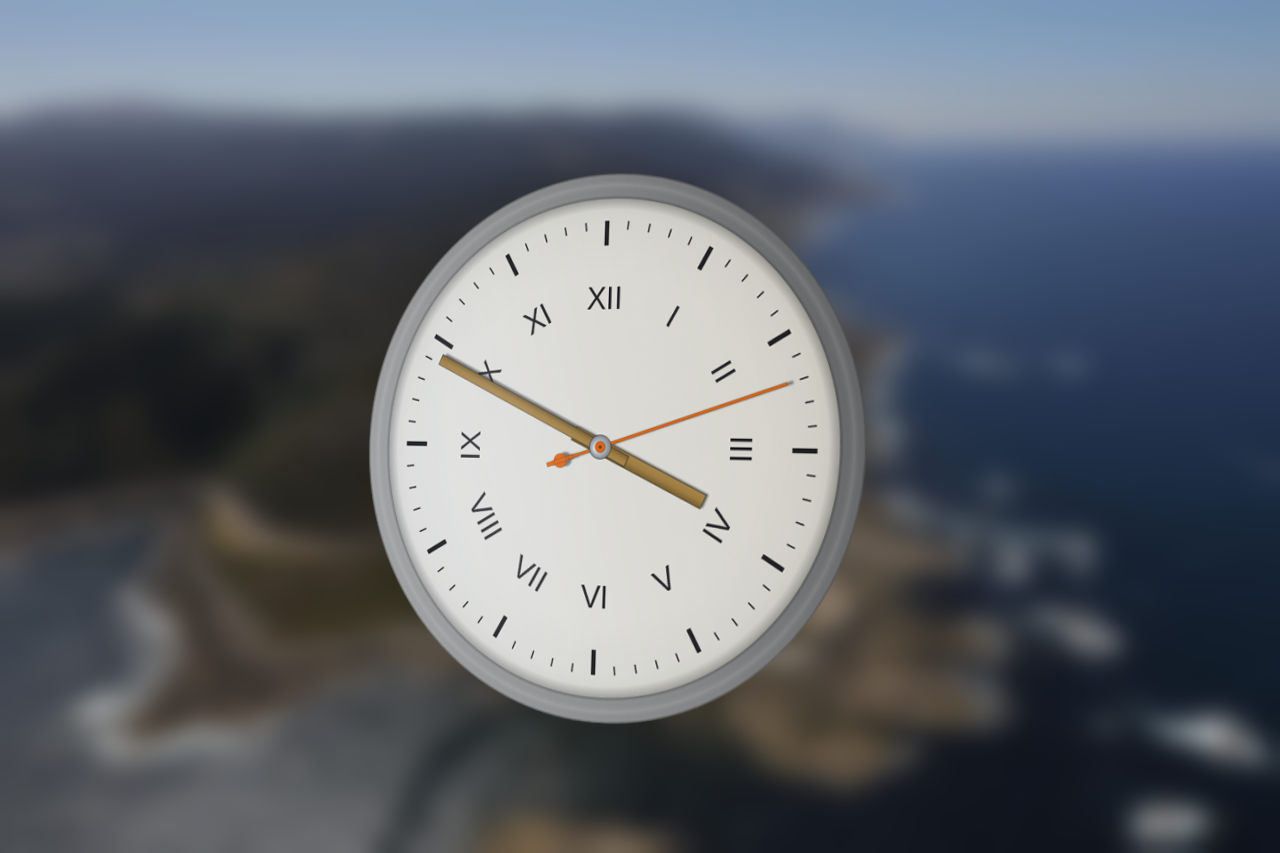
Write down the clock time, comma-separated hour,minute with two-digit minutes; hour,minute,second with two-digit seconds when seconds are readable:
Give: 3,49,12
